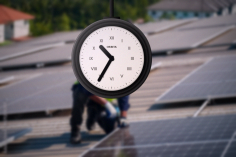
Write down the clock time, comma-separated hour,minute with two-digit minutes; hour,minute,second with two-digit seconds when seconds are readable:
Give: 10,35
